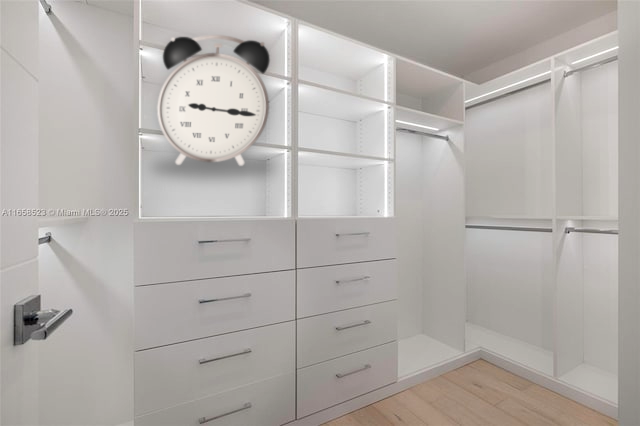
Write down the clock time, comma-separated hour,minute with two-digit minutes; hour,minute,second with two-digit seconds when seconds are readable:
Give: 9,16
